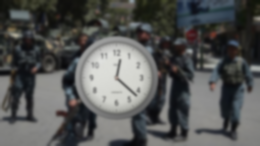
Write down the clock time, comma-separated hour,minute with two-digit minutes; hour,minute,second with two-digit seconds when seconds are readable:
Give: 12,22
